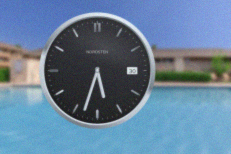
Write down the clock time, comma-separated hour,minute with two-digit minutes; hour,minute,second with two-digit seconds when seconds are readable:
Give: 5,33
